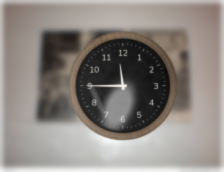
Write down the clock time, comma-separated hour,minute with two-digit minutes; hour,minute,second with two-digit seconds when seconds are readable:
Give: 11,45
